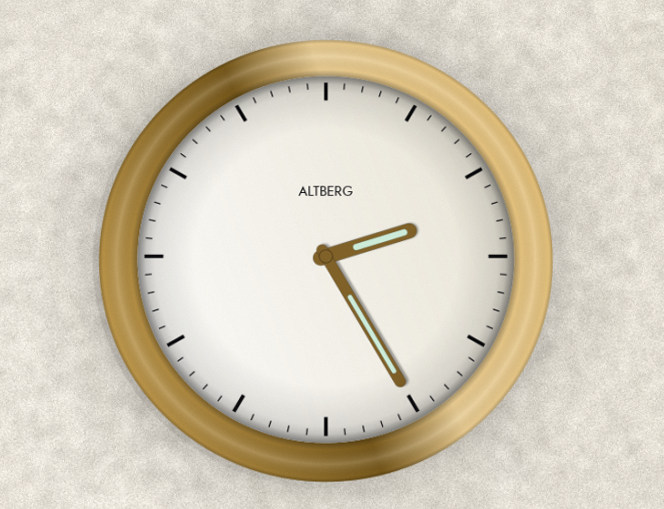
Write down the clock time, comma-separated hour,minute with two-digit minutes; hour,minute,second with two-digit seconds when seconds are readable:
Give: 2,25
